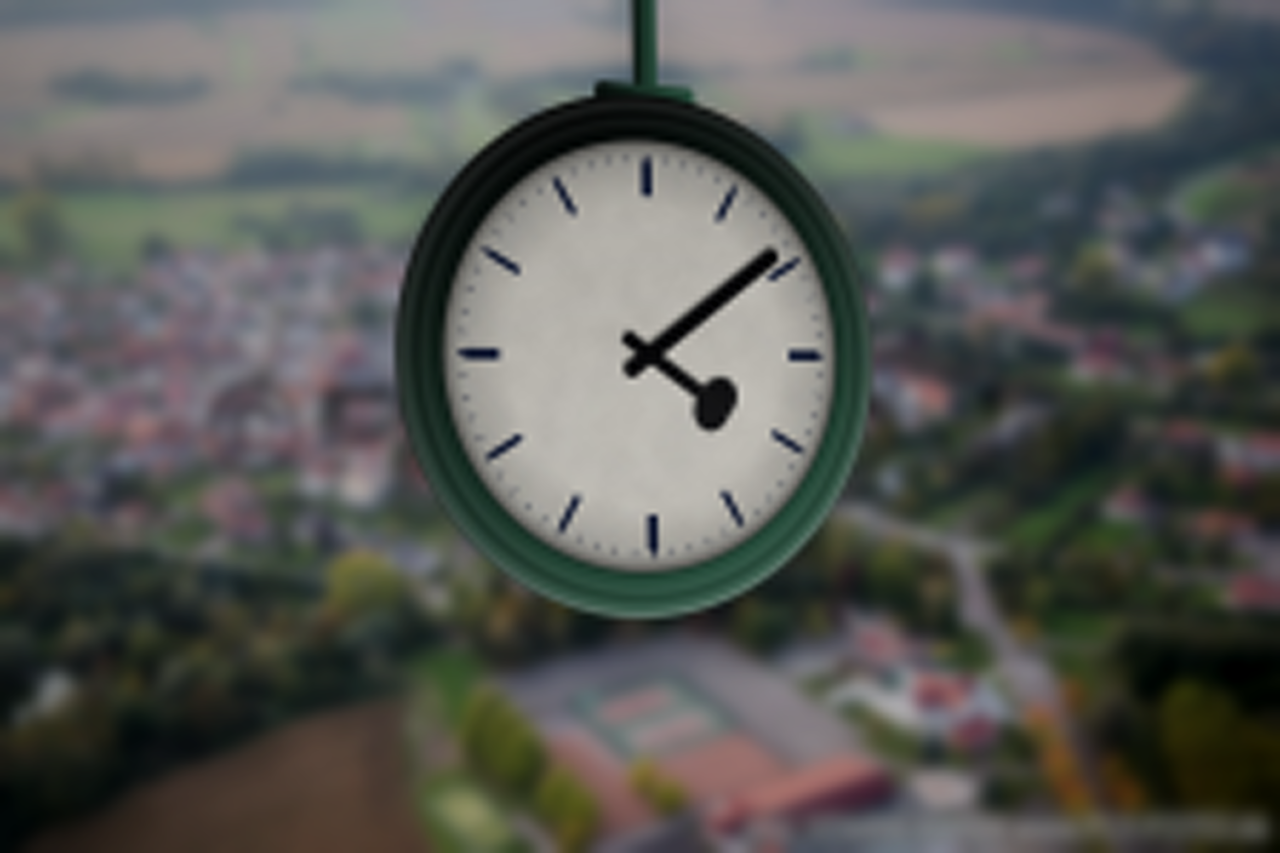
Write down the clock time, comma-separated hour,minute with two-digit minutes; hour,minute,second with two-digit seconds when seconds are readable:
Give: 4,09
